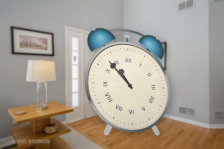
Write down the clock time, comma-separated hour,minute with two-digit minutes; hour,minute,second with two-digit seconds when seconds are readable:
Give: 10,53
